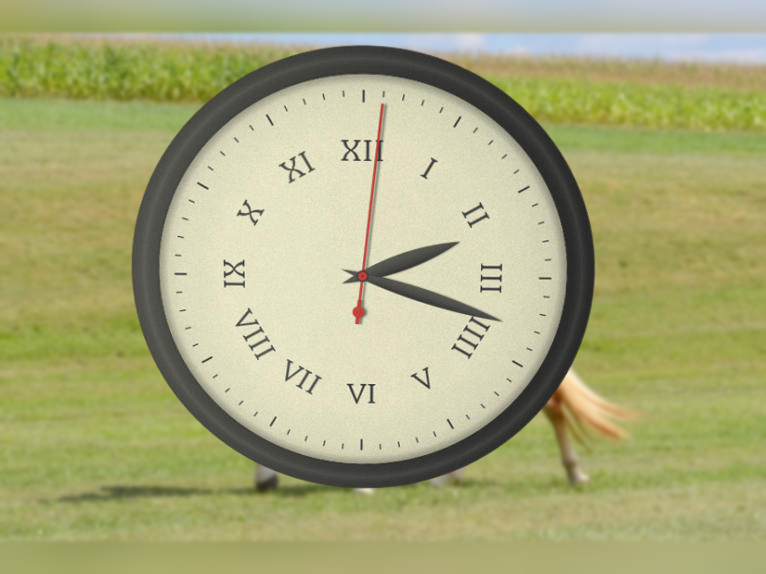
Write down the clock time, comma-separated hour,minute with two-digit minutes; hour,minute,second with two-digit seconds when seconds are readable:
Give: 2,18,01
